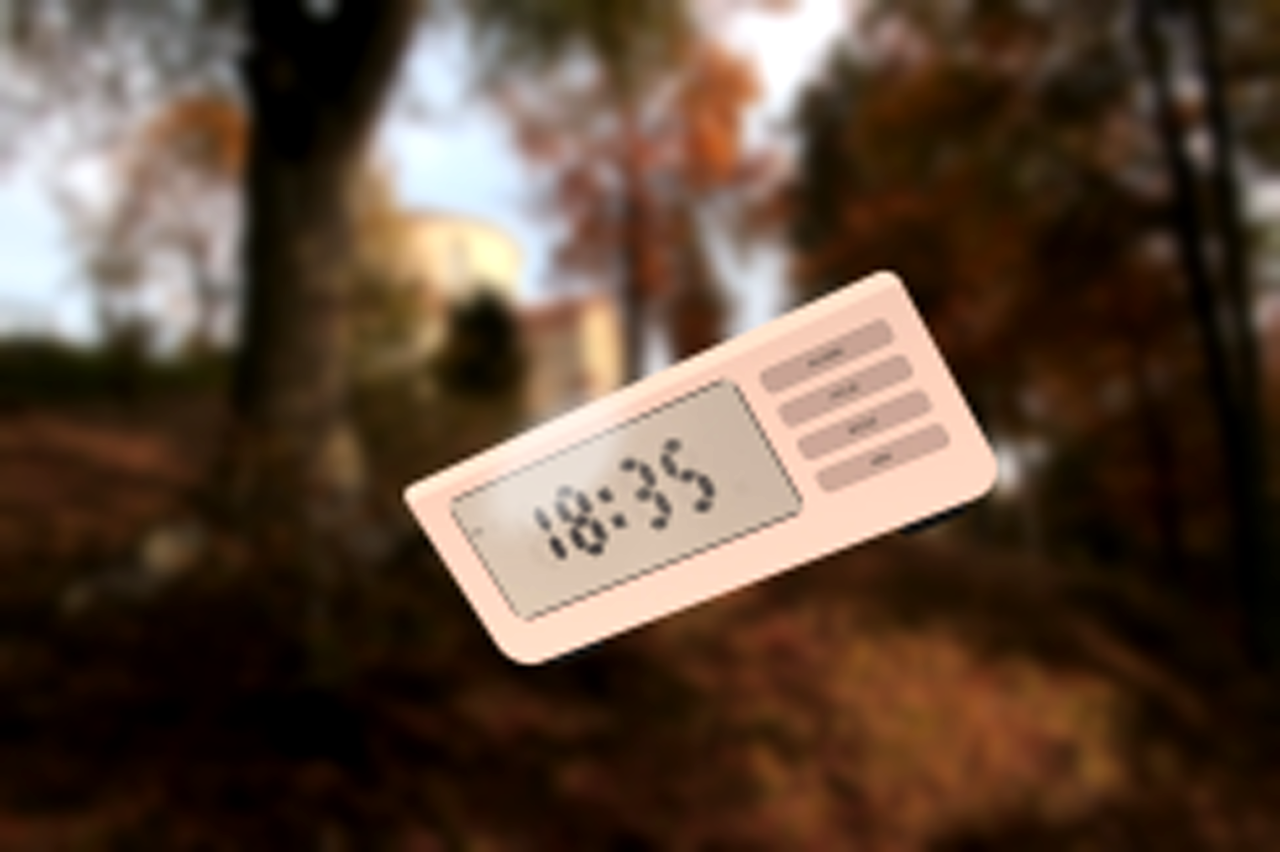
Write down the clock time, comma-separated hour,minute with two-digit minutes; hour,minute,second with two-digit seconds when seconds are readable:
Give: 18,35
